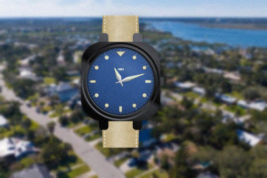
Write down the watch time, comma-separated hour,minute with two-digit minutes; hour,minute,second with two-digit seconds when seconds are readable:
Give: 11,12
